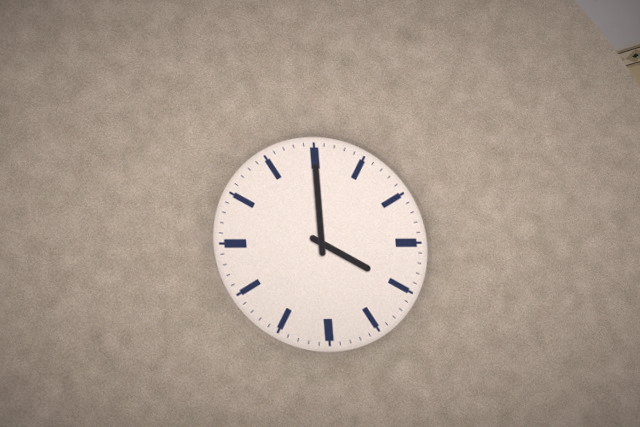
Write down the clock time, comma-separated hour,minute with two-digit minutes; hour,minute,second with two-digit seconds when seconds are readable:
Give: 4,00
